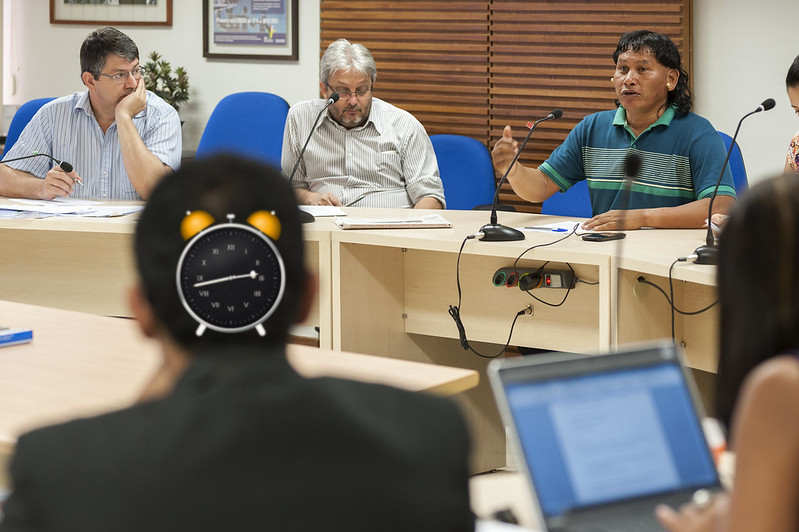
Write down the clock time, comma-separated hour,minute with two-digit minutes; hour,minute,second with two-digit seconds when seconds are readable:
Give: 2,43
